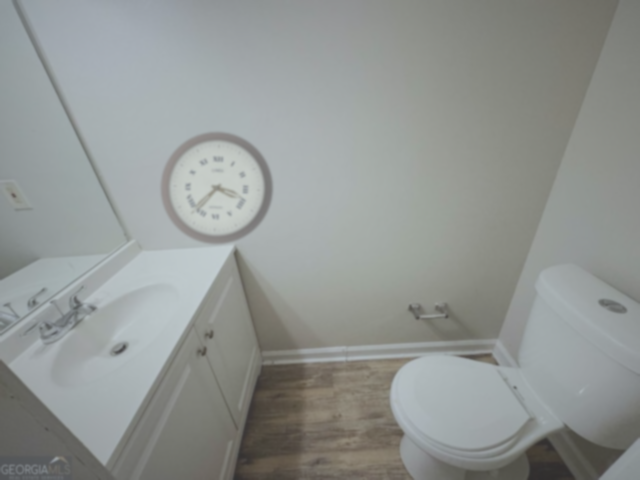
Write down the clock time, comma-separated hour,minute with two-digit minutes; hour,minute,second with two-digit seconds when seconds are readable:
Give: 3,37
